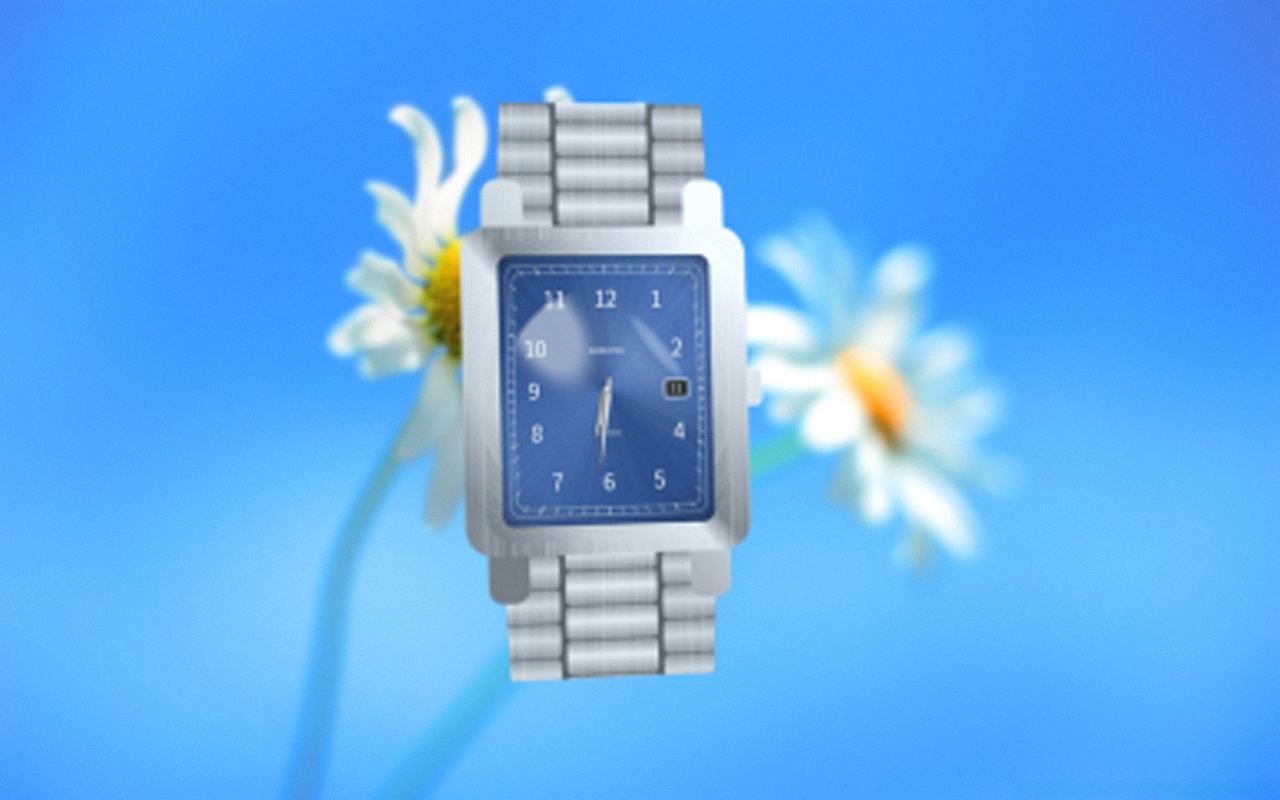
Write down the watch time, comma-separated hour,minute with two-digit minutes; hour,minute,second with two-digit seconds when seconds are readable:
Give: 6,31
